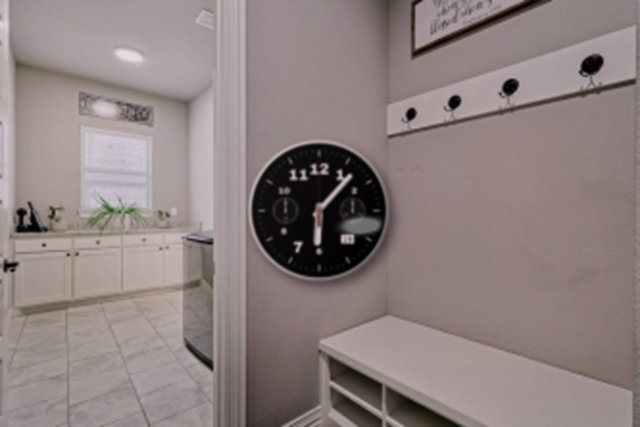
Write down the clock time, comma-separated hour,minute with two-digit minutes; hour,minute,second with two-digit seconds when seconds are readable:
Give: 6,07
